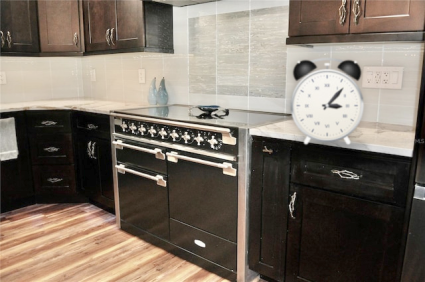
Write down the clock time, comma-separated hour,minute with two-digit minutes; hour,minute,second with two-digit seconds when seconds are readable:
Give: 3,07
